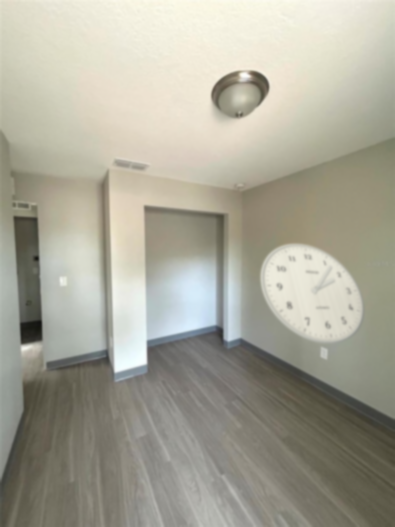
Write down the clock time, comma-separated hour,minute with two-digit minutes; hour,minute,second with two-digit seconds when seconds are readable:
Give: 2,07
